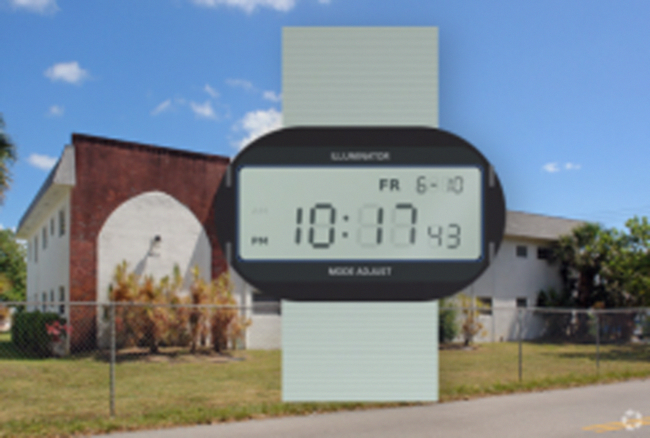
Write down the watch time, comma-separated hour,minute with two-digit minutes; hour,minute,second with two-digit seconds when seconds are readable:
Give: 10,17,43
